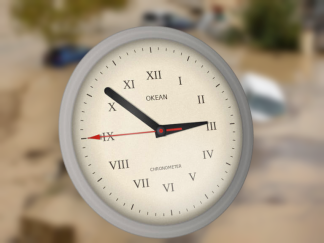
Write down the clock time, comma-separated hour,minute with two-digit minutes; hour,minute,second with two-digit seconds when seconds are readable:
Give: 2,51,45
